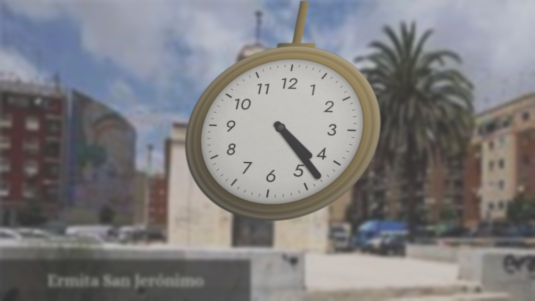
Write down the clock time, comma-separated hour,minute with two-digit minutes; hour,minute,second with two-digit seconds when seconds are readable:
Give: 4,23
